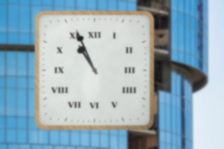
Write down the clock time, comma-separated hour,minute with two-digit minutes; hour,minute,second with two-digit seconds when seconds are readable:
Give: 10,56
